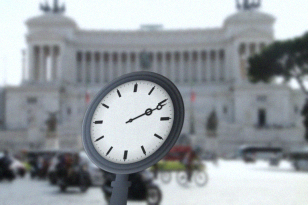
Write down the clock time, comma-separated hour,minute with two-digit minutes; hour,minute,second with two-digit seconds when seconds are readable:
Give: 2,11
